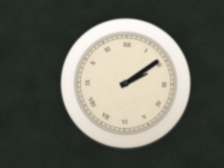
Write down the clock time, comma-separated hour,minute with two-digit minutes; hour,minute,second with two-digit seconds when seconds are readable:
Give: 2,09
